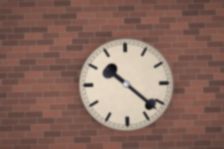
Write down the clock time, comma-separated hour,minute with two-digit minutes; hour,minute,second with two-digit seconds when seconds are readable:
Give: 10,22
